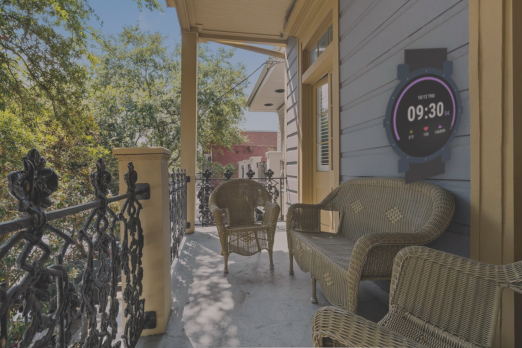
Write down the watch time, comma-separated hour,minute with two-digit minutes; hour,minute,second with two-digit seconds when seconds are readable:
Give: 9,30
